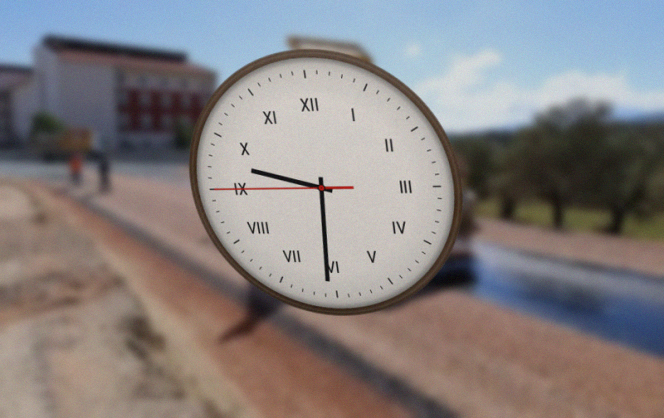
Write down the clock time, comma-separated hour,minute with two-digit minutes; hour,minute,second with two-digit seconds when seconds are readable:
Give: 9,30,45
